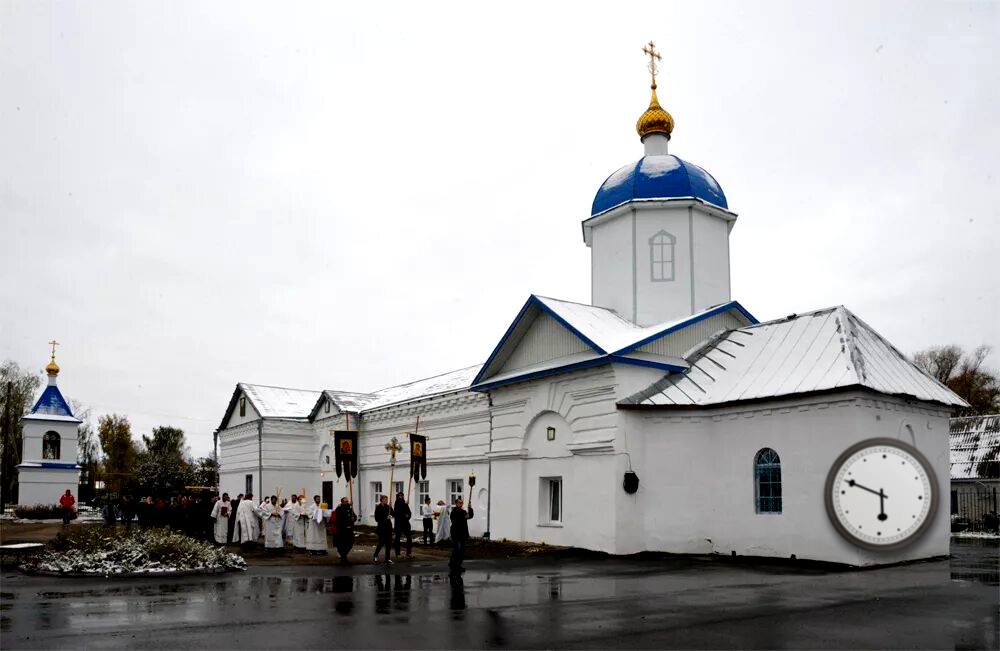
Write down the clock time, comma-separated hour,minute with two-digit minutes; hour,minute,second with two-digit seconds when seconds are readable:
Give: 5,48
